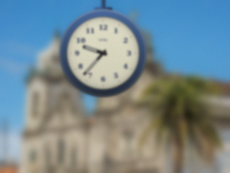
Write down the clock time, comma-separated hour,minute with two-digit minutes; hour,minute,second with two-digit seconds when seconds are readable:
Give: 9,37
